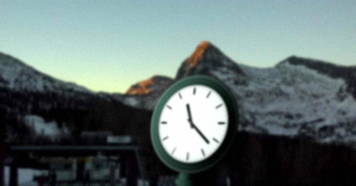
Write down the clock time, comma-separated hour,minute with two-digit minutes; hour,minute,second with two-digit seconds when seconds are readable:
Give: 11,22
